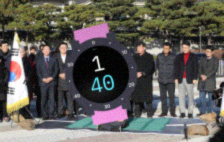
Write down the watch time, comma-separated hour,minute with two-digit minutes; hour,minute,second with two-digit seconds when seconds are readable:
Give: 1,40
